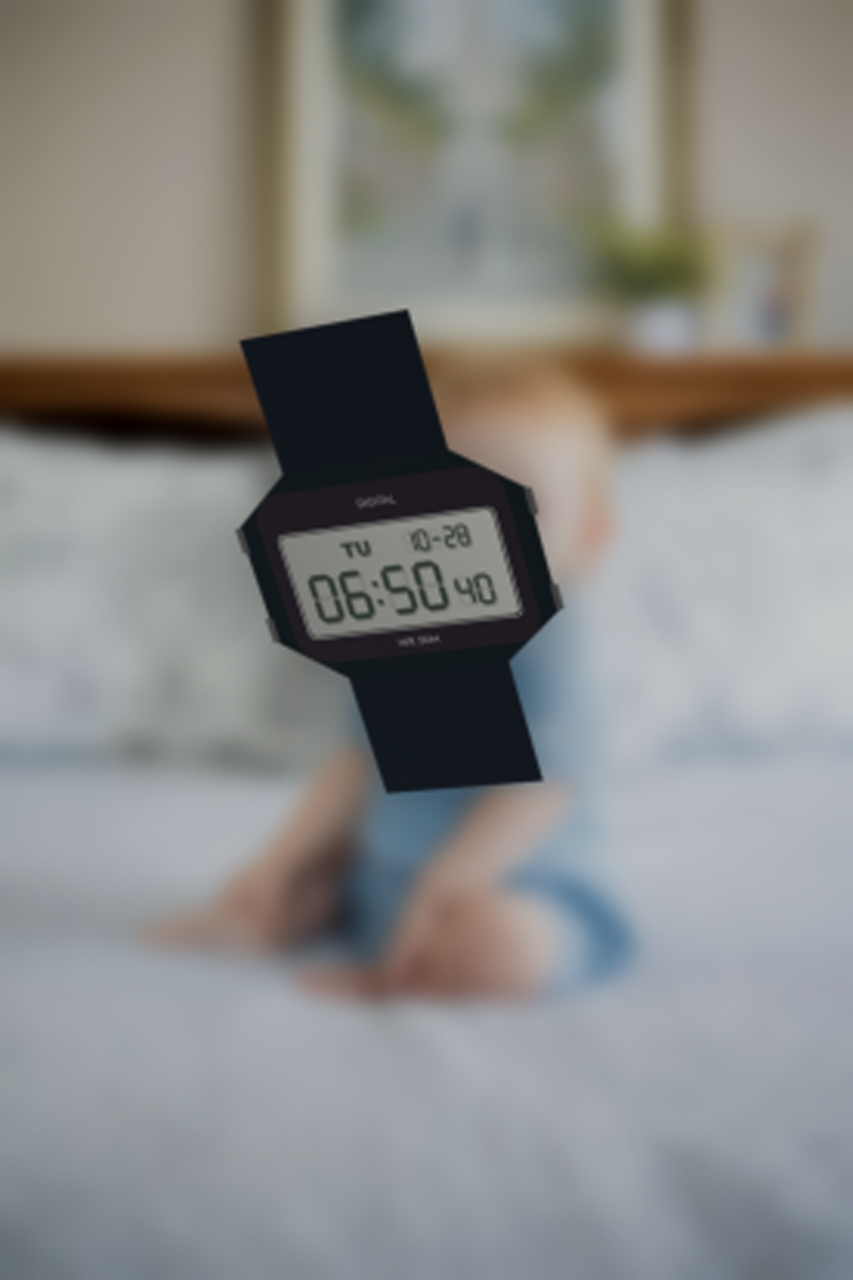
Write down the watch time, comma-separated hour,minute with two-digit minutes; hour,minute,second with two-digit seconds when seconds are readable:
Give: 6,50,40
